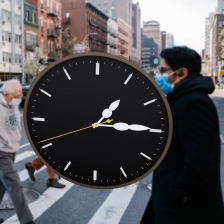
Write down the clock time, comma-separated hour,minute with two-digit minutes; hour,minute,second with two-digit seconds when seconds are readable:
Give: 1,14,41
